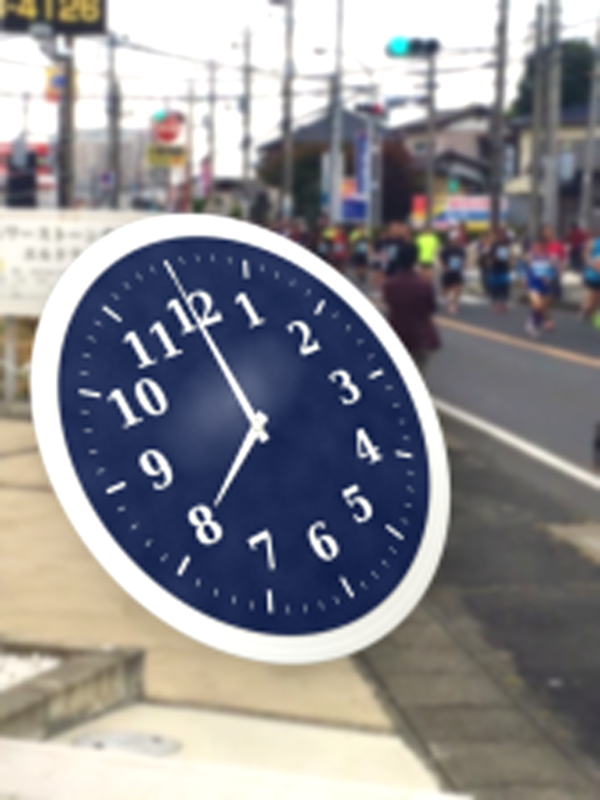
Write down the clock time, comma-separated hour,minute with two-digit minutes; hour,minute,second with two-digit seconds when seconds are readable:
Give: 8,00
